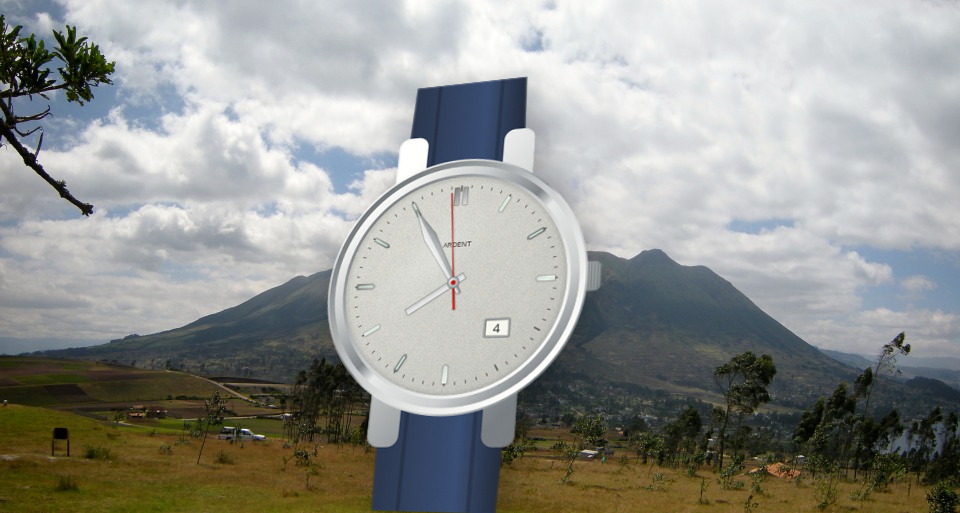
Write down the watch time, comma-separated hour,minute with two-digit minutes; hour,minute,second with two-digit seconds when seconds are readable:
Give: 7,54,59
